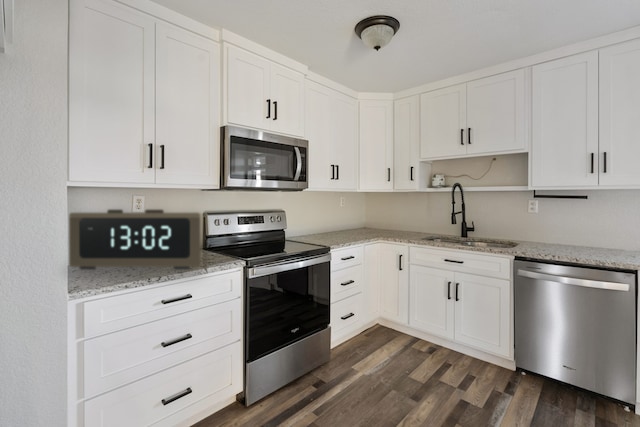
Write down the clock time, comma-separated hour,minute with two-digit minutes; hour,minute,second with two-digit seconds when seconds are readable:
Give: 13,02
